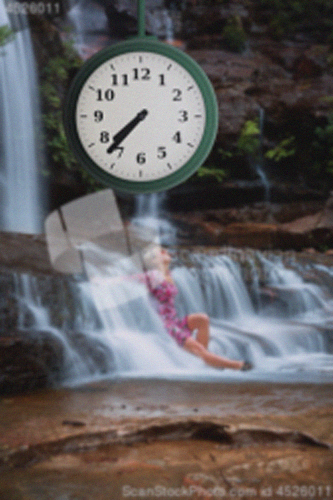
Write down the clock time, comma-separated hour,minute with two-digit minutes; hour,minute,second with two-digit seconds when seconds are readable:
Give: 7,37
